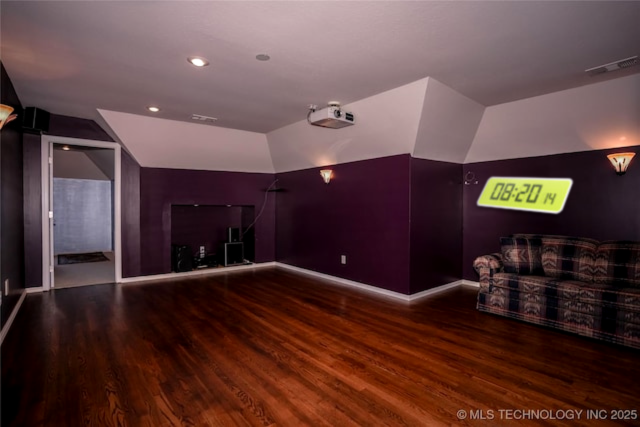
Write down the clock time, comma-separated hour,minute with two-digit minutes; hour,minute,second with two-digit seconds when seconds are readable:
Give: 8,20
